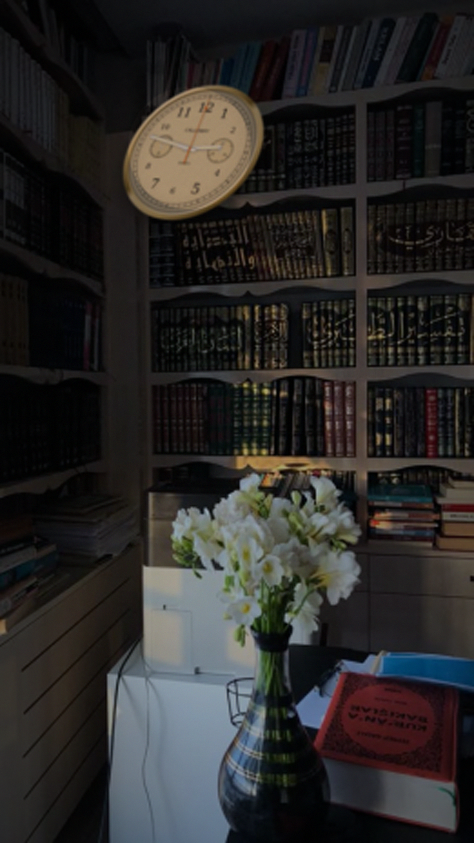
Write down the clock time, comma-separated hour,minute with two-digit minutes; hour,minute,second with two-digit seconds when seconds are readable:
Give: 2,47
